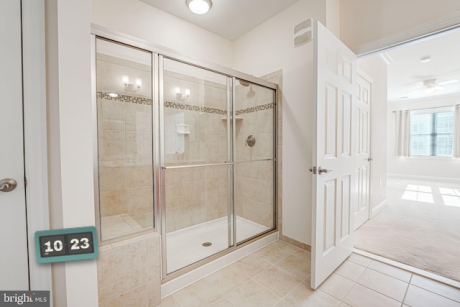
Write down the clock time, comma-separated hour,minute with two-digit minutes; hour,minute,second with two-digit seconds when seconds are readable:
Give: 10,23
